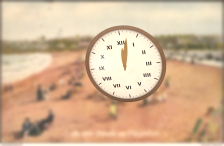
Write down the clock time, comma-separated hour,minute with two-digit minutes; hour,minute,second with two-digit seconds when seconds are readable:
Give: 12,02
